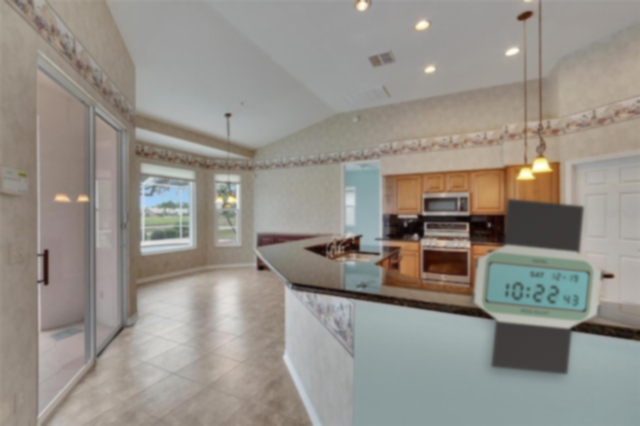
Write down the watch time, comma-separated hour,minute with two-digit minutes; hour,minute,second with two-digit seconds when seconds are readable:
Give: 10,22
